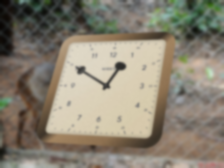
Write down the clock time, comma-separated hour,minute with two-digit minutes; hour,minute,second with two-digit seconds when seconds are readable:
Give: 12,50
